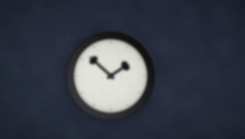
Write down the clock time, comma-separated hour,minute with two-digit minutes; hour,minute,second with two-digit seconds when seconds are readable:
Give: 1,52
